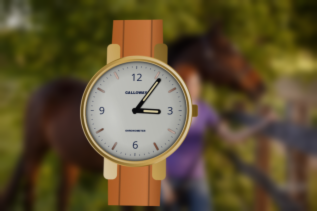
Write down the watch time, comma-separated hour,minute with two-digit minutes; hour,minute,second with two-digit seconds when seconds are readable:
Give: 3,06
